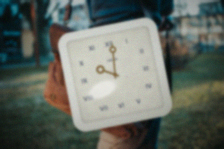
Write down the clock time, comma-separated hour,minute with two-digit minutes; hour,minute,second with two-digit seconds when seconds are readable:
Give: 10,01
